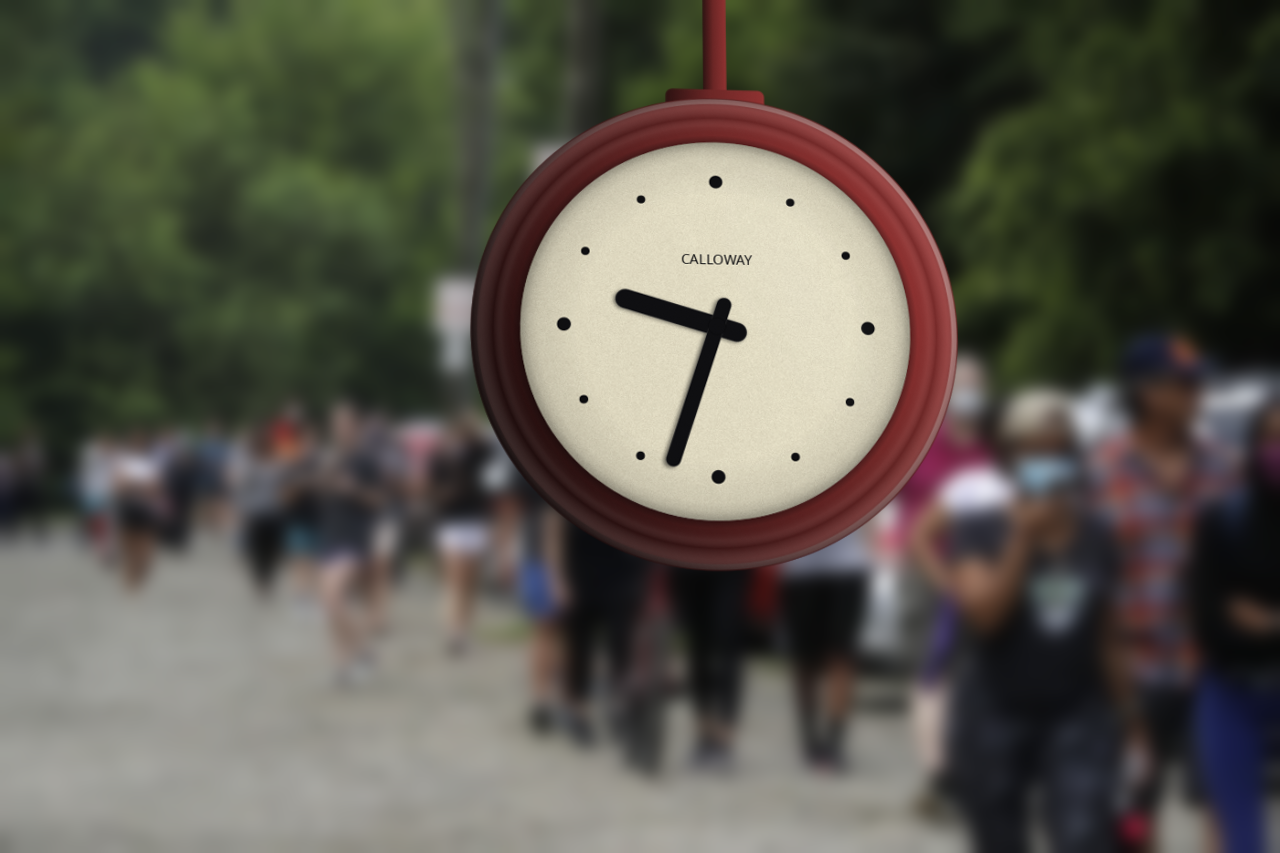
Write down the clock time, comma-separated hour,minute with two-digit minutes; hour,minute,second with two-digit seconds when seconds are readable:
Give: 9,33
